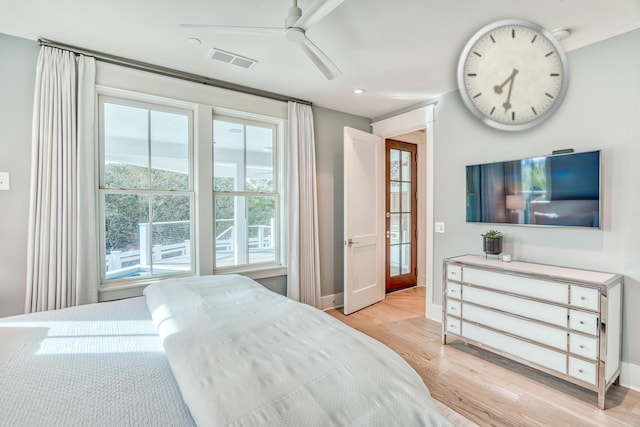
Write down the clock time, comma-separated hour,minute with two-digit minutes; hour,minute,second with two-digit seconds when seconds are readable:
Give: 7,32
